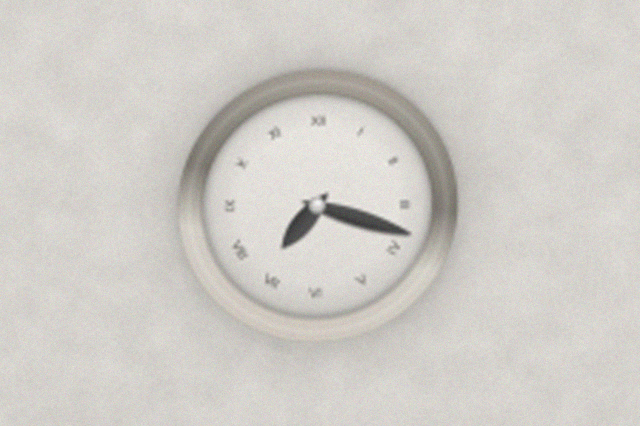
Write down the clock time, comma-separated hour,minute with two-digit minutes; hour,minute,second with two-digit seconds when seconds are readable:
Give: 7,18
